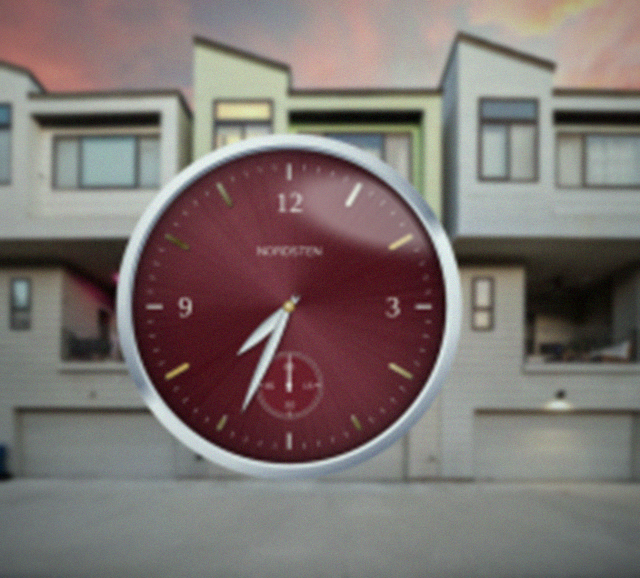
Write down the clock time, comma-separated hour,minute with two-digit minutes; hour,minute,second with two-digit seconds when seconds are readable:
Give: 7,34
